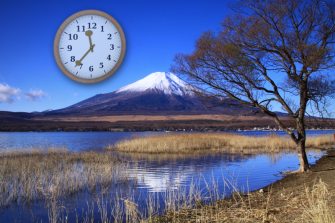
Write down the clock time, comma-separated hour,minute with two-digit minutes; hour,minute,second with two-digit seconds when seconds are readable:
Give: 11,37
